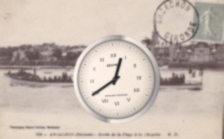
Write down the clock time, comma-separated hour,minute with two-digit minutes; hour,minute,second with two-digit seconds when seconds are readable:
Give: 12,40
